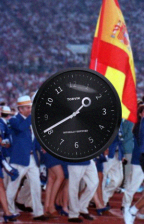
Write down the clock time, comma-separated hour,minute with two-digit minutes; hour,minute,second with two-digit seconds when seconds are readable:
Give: 1,41
